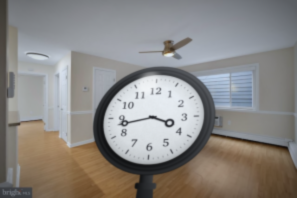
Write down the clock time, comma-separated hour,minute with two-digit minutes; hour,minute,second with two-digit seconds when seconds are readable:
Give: 3,43
